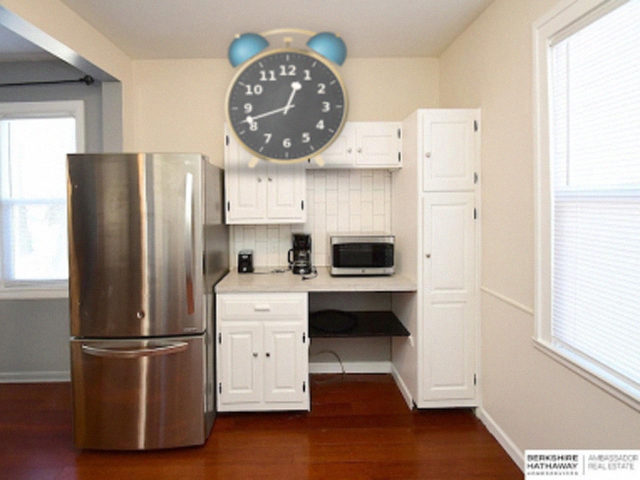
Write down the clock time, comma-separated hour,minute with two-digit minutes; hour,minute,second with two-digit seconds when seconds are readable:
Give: 12,42
